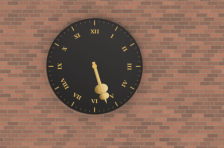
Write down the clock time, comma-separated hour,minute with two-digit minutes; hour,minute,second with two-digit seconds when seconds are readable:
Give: 5,27
